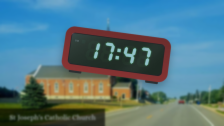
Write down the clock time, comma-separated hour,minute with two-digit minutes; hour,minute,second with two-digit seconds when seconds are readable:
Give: 17,47
